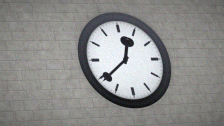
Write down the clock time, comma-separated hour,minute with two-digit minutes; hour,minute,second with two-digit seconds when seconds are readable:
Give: 12,39
